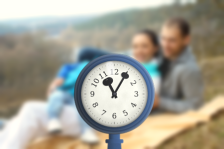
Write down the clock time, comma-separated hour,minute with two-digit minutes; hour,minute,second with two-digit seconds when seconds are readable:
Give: 11,05
